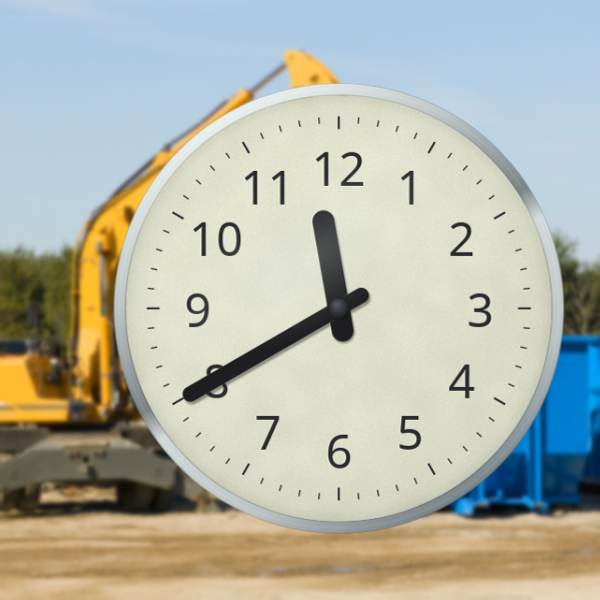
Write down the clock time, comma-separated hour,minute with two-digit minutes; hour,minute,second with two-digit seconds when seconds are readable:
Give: 11,40
